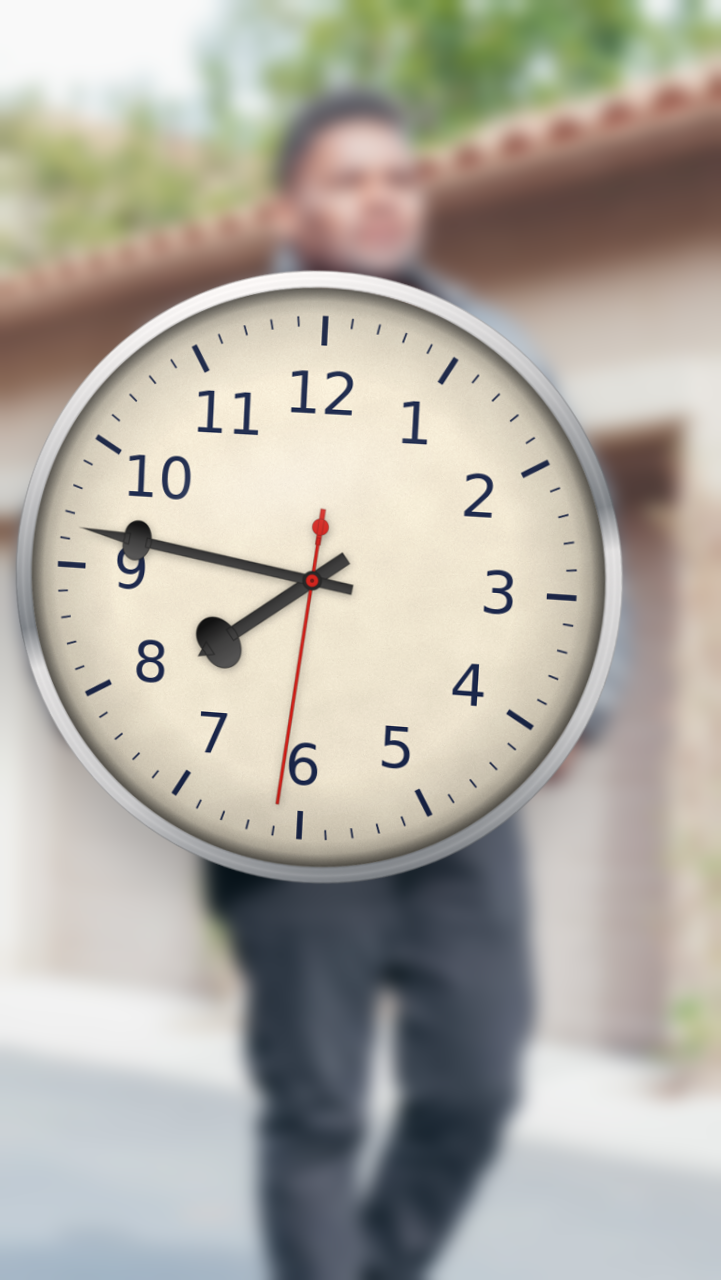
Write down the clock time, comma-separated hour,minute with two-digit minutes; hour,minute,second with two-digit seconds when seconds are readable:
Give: 7,46,31
